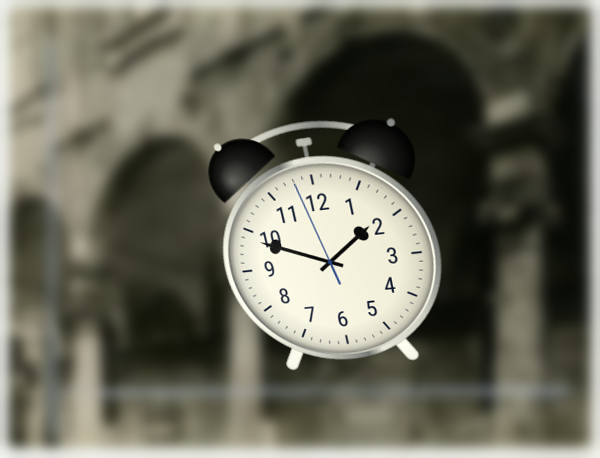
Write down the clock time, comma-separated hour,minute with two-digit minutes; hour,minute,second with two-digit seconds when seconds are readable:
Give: 1,48,58
